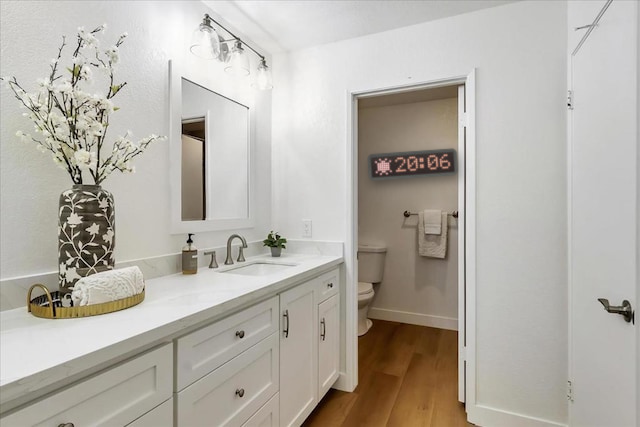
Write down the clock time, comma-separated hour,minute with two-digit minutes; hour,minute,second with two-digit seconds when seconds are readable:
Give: 20,06
